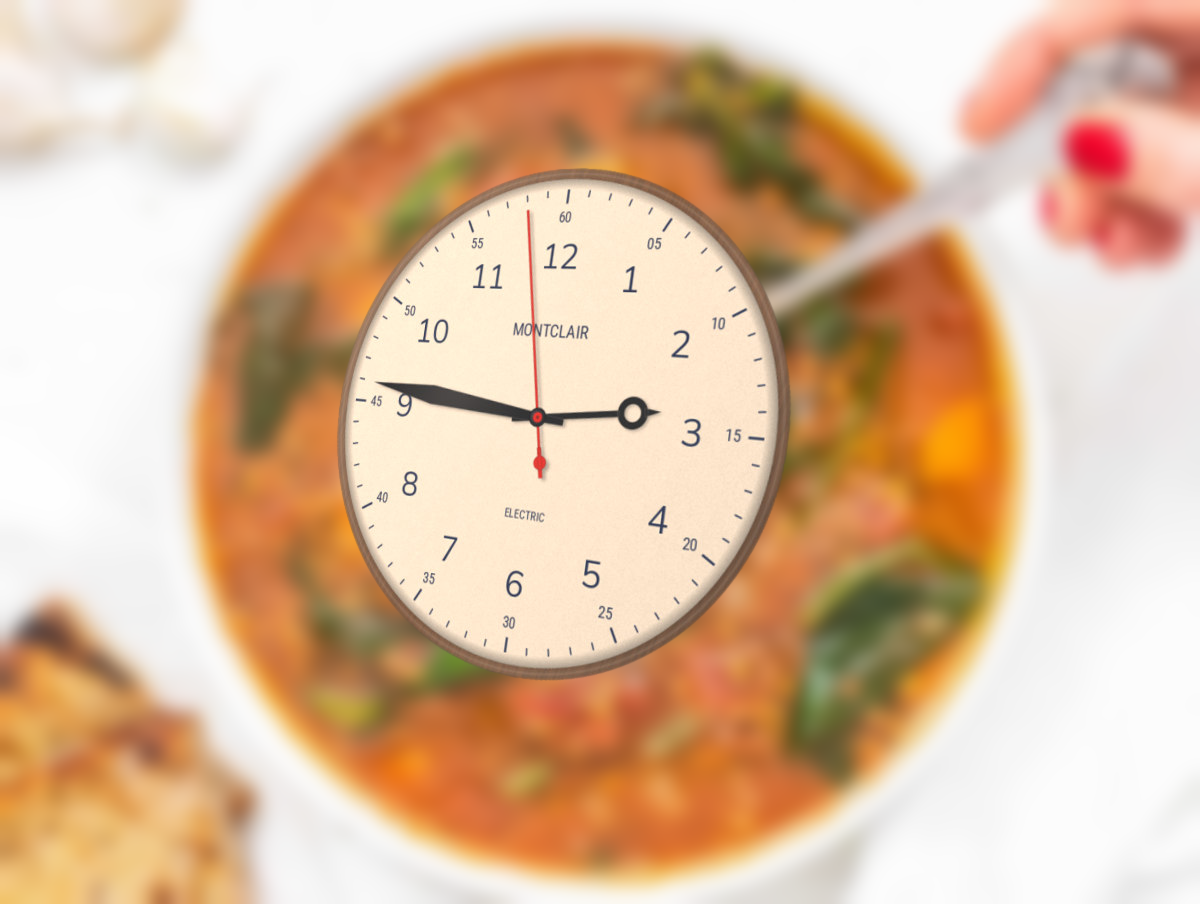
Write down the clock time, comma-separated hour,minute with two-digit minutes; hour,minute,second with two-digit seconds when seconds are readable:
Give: 2,45,58
